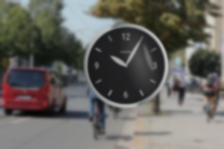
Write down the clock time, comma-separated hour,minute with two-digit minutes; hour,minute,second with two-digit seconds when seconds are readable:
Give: 10,05
